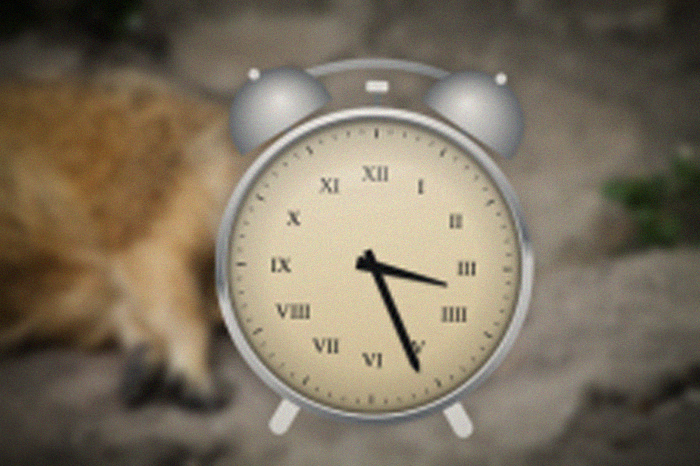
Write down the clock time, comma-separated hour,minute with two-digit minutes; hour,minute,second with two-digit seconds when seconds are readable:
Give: 3,26
